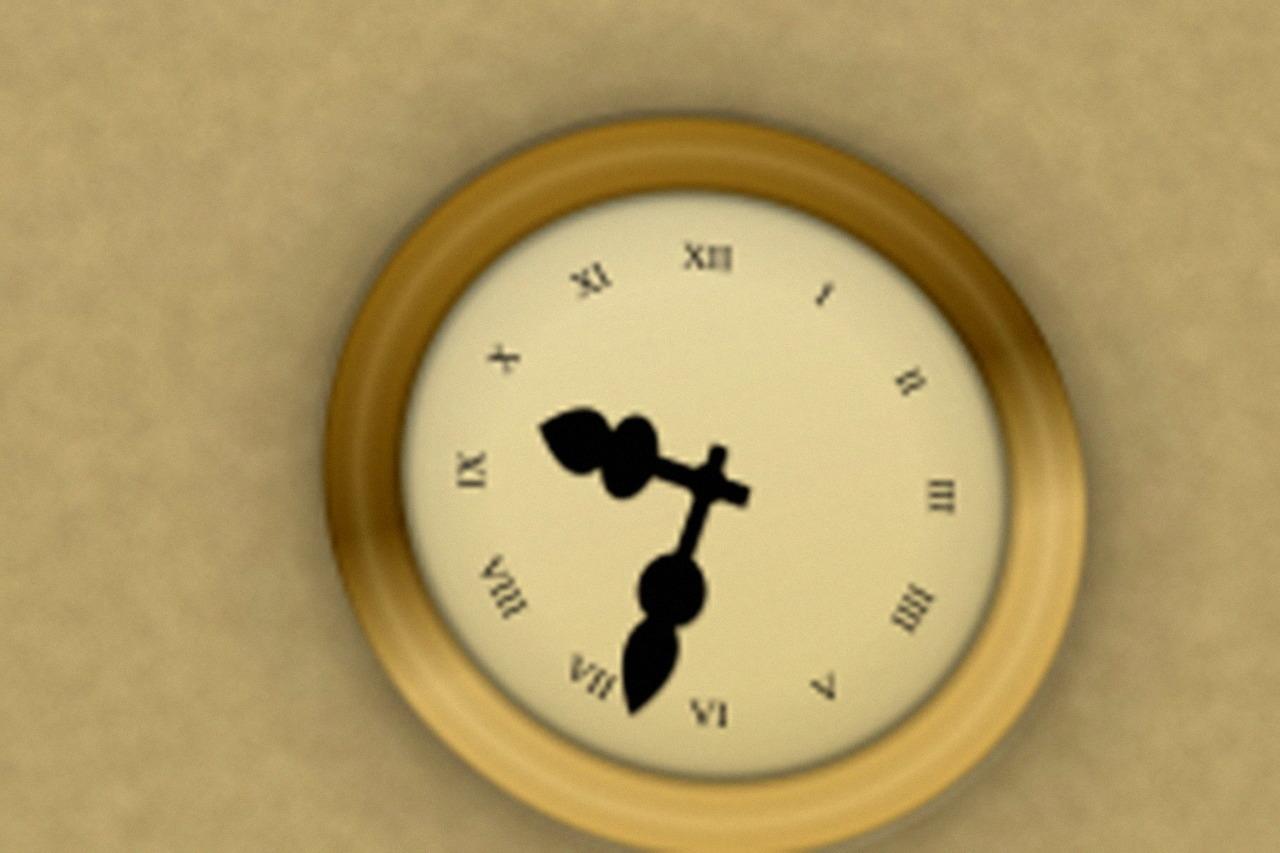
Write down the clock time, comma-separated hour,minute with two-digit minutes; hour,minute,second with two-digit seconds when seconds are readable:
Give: 9,33
